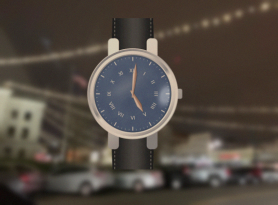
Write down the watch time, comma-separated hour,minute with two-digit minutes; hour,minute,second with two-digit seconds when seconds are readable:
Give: 5,01
